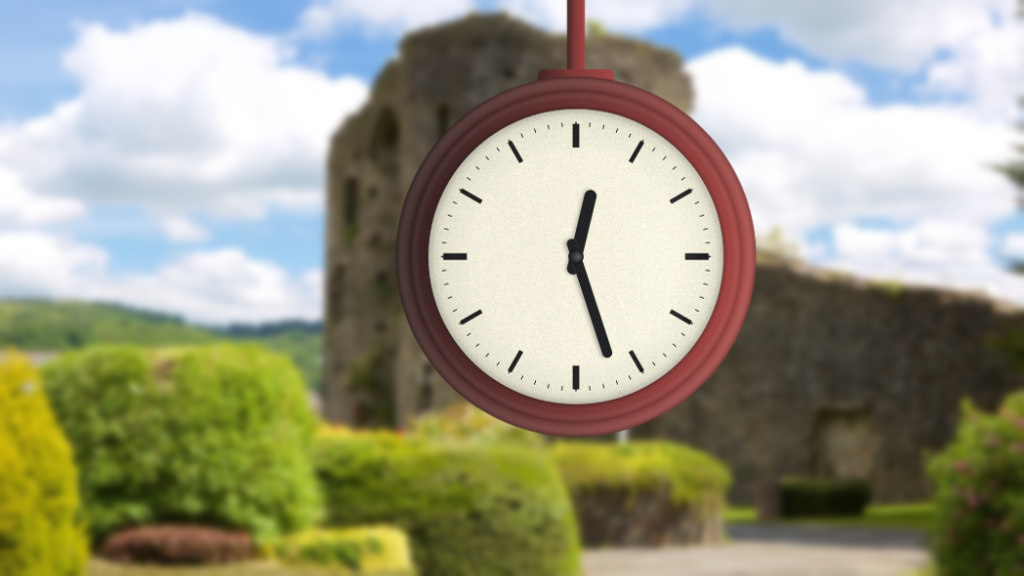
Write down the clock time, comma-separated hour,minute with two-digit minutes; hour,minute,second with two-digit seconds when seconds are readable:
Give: 12,27
